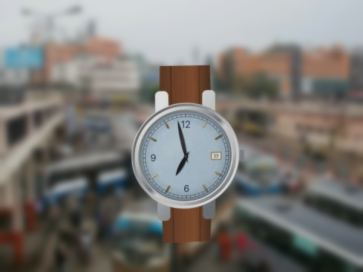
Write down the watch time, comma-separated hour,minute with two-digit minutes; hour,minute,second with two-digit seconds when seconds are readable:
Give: 6,58
